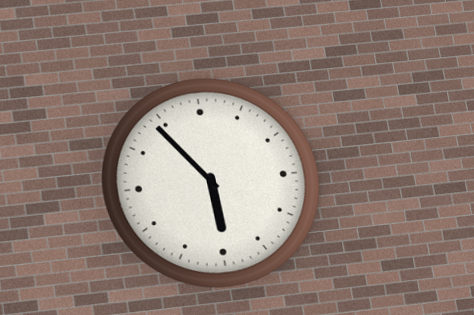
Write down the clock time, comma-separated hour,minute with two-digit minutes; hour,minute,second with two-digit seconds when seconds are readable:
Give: 5,54
